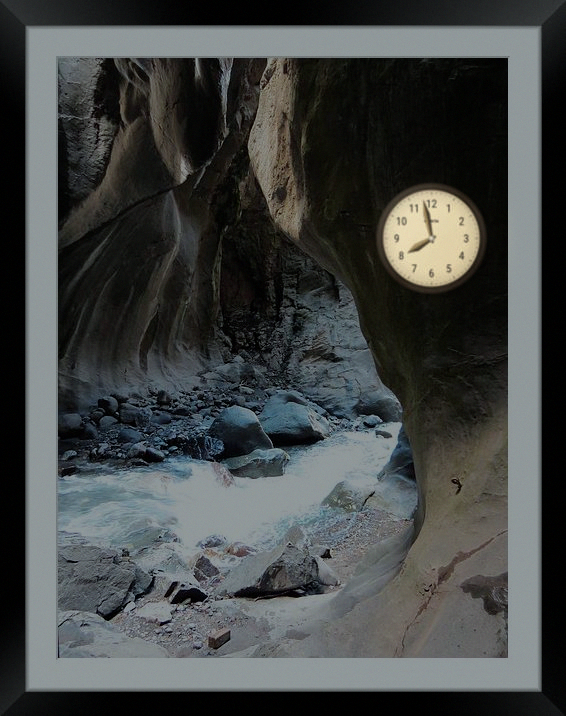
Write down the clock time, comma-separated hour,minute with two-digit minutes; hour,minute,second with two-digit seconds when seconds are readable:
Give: 7,58
